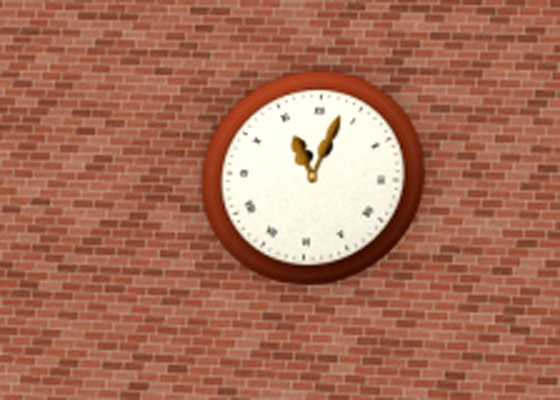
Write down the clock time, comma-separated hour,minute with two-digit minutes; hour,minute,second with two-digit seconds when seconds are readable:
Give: 11,03
